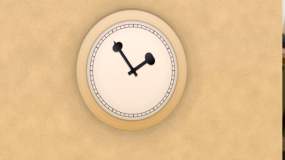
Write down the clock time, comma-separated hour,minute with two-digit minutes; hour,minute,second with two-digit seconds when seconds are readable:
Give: 1,54
